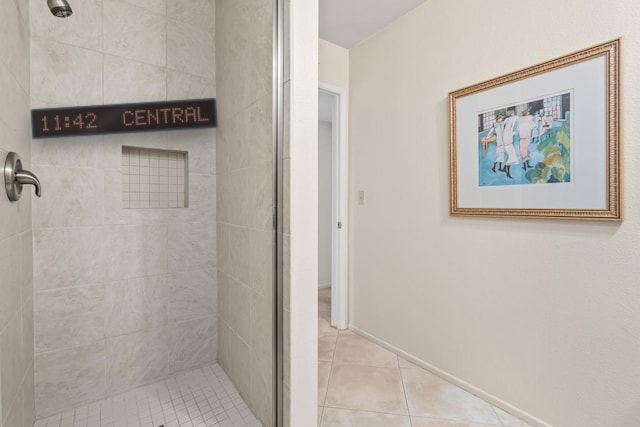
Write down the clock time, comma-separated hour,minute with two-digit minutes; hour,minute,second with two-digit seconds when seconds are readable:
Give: 11,42
